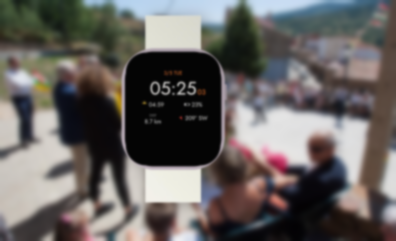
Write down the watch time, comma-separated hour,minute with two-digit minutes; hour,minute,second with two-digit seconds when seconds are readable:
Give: 5,25
